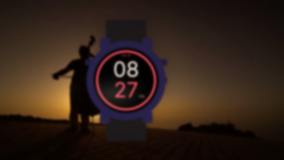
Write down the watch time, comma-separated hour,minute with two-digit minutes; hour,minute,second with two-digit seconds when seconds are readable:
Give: 8,27
